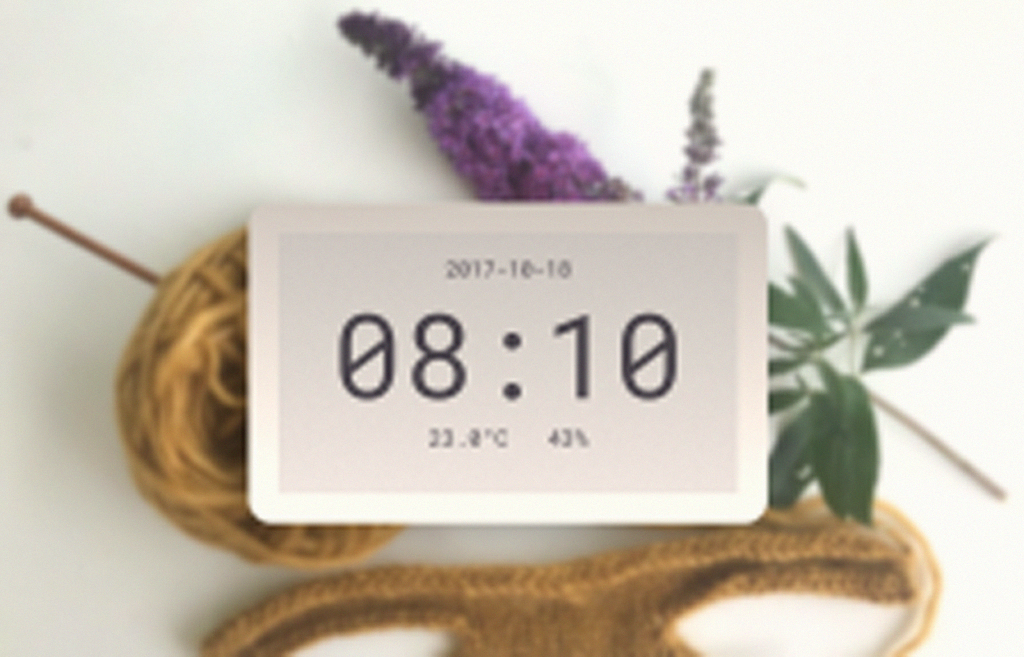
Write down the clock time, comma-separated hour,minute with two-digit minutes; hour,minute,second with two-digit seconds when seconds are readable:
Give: 8,10
